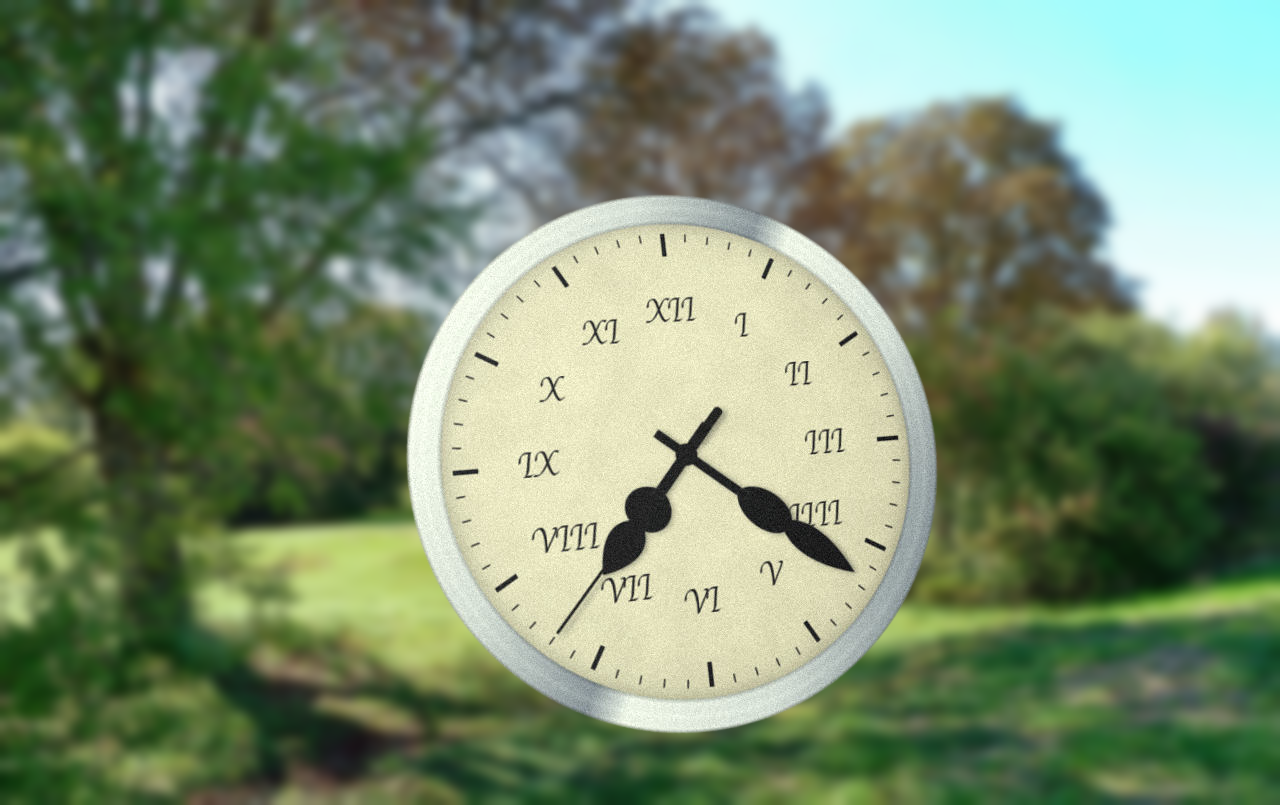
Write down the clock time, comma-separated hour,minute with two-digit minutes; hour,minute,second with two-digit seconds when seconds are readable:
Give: 7,21,37
